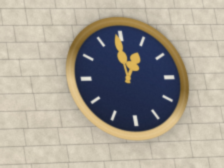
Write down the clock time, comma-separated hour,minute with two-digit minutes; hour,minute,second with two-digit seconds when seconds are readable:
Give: 12,59
